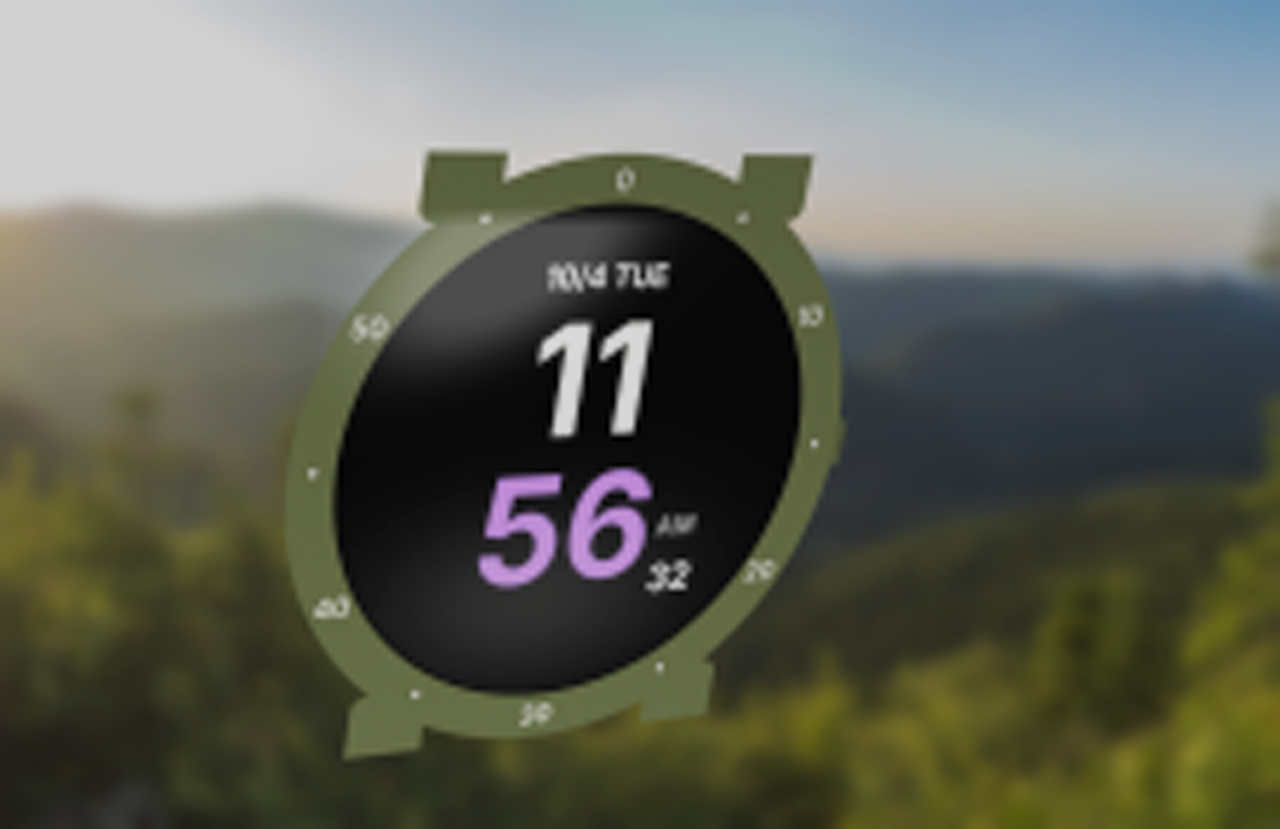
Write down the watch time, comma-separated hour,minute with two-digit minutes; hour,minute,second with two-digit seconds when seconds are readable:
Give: 11,56
